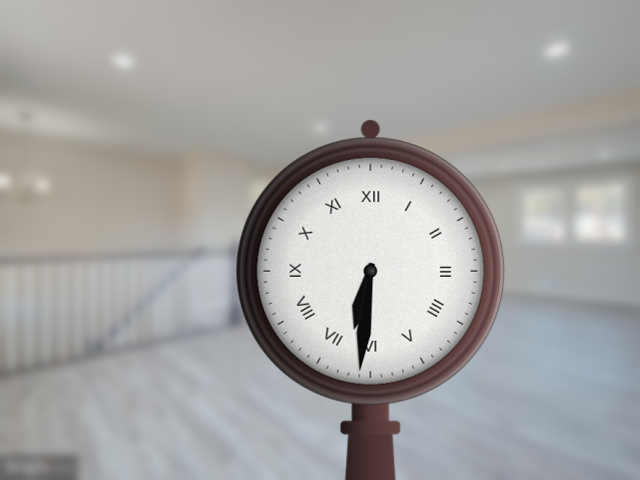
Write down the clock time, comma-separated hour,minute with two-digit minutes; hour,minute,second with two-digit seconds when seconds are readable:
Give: 6,31
